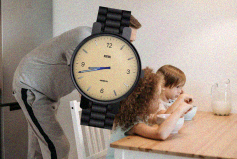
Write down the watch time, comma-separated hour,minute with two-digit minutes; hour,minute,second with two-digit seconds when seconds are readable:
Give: 8,42
